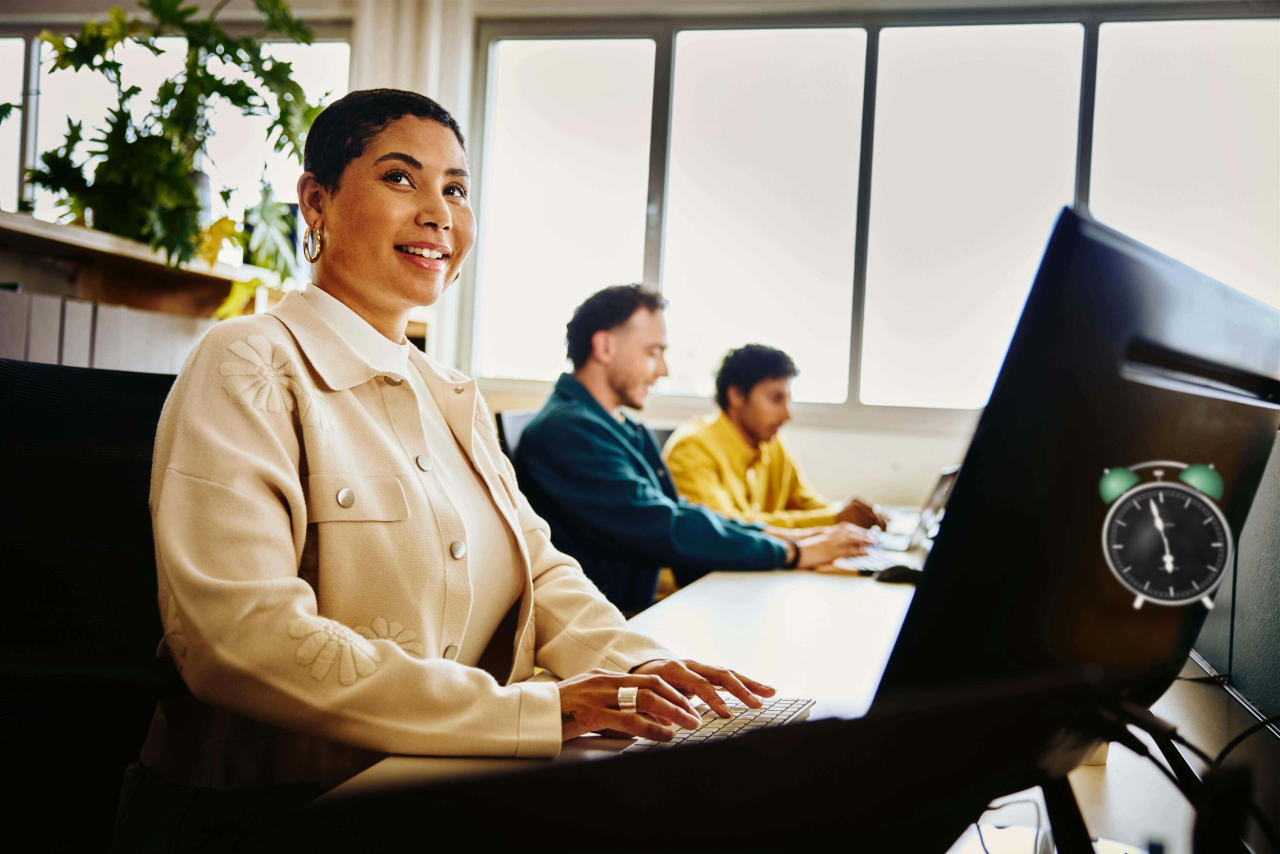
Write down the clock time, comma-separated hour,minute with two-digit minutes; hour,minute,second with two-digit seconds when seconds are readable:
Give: 5,58
